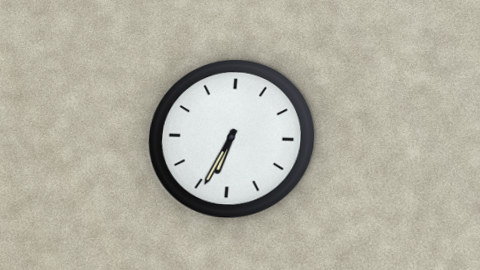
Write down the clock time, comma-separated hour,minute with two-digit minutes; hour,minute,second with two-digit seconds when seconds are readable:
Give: 6,34
